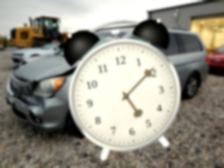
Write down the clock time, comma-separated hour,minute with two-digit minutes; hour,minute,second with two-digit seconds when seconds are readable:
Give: 5,09
